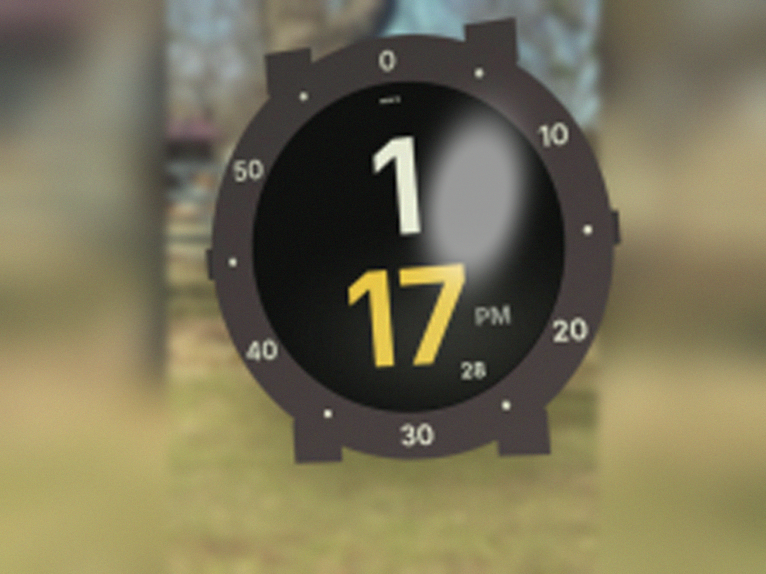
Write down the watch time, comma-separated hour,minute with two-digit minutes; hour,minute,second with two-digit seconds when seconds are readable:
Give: 1,17
